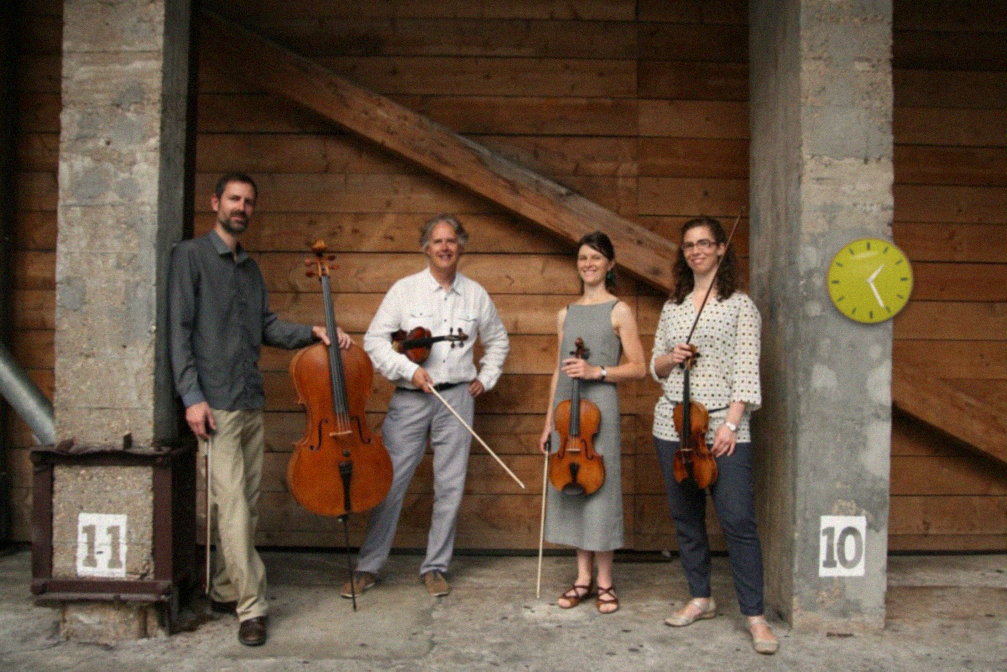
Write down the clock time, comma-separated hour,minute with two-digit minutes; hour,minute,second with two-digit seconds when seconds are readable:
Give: 1,26
